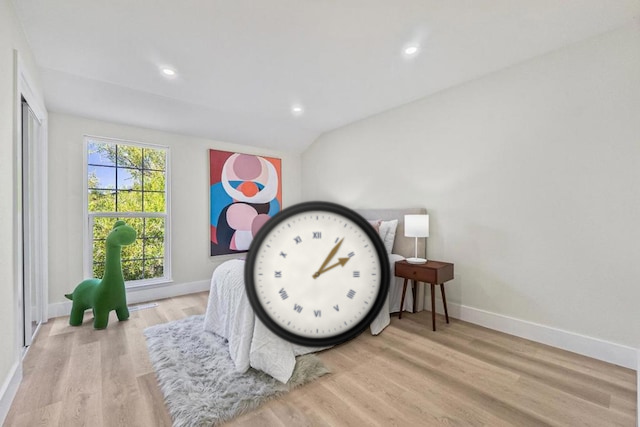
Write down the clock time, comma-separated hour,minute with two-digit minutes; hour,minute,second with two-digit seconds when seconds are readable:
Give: 2,06
